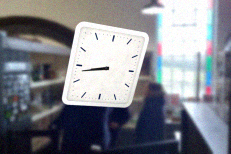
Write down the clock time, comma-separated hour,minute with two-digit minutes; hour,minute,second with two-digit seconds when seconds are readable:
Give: 8,43
